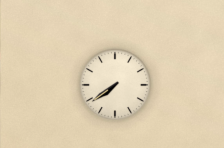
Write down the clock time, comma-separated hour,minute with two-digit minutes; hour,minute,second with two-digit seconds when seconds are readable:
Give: 7,39
